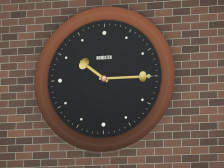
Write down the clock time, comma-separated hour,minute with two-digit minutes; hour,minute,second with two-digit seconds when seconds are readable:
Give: 10,15
